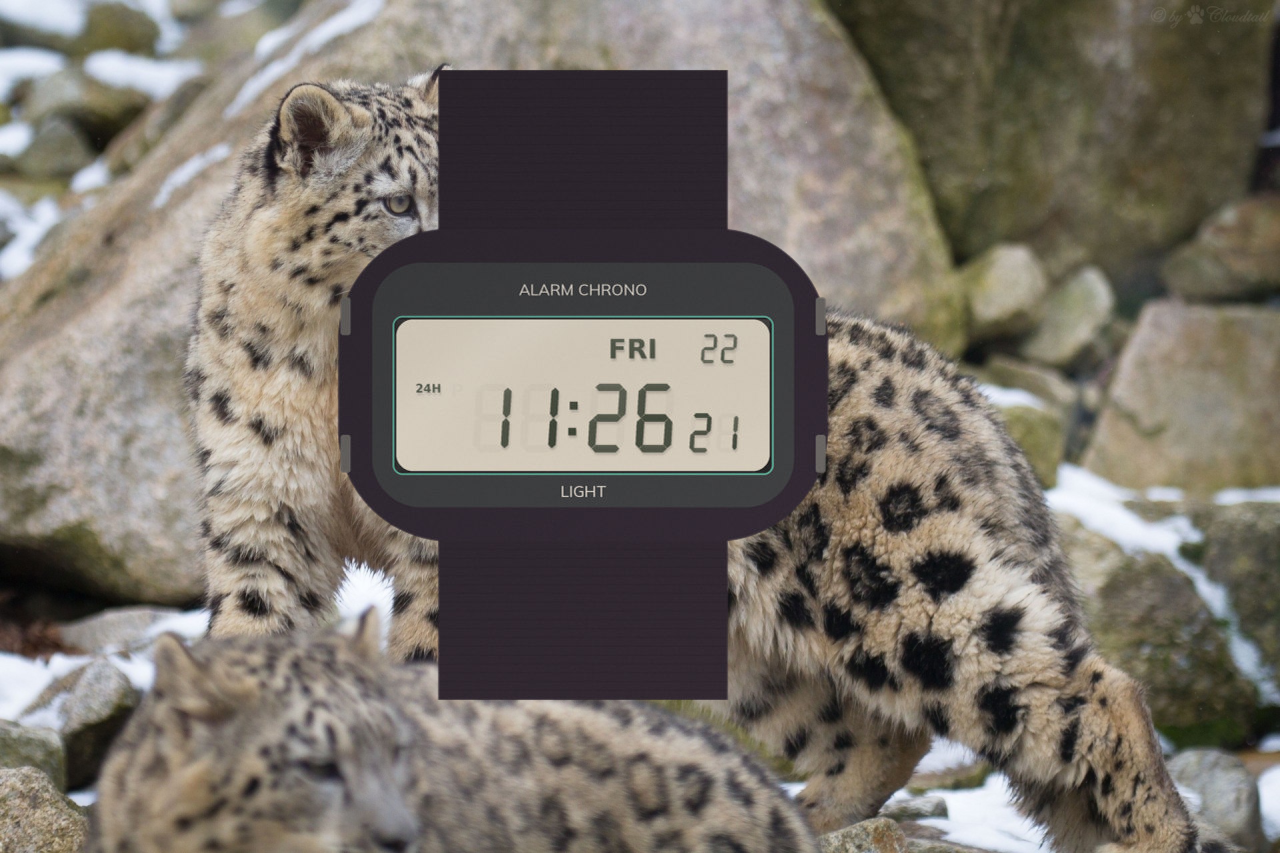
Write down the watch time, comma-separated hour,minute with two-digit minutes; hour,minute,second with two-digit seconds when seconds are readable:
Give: 11,26,21
